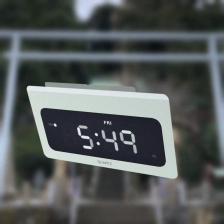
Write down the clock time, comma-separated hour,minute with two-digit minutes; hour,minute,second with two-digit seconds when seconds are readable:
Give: 5,49
